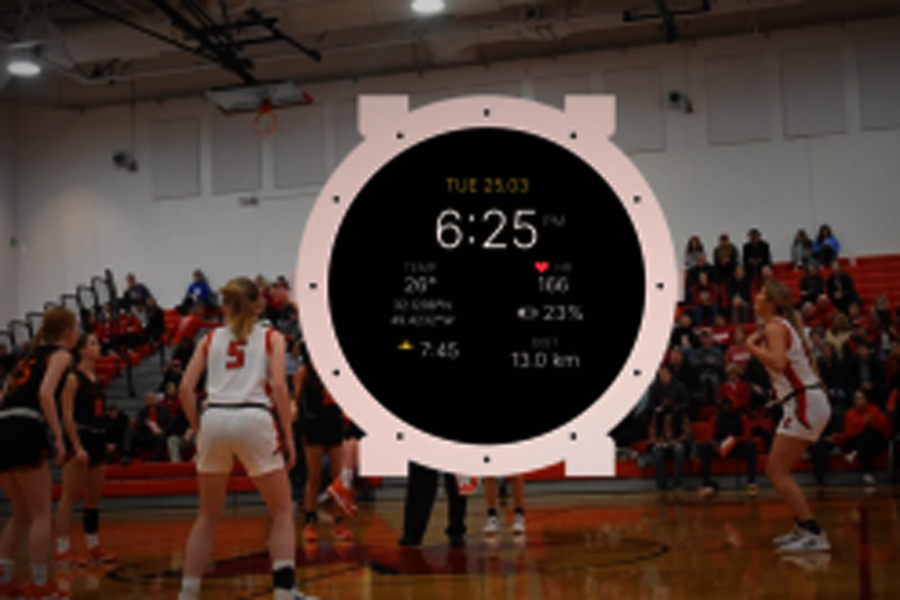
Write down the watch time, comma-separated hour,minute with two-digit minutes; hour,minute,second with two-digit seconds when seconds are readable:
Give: 6,25
